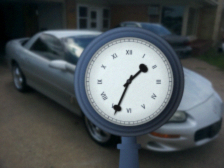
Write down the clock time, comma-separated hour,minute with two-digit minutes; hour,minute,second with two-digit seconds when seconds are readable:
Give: 1,34
